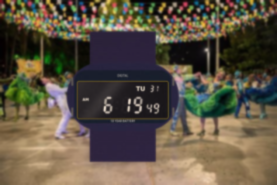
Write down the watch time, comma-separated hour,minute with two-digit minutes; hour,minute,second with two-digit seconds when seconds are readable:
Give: 6,19,49
